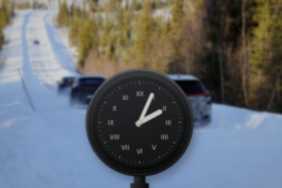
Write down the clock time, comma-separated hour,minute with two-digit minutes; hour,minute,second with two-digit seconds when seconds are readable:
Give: 2,04
